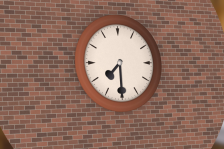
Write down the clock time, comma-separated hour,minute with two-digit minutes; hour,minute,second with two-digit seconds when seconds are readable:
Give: 7,30
